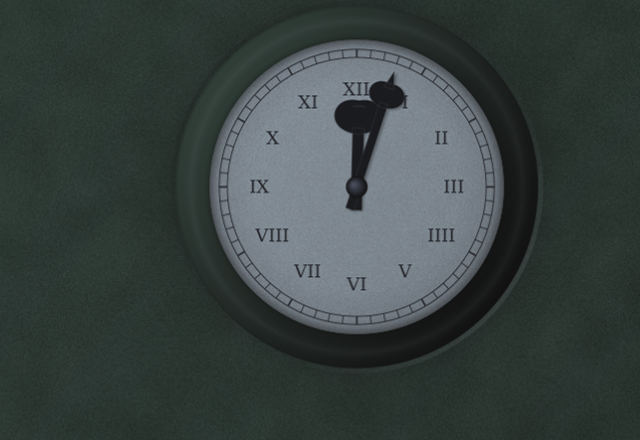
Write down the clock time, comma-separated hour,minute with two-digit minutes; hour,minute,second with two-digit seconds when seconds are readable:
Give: 12,03
